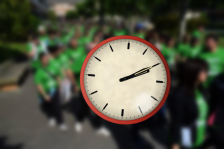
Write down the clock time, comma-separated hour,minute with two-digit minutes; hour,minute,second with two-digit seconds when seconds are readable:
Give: 2,10
